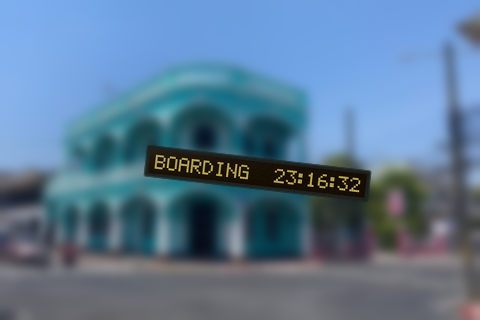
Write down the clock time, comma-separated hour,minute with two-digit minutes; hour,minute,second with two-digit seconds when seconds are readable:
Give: 23,16,32
